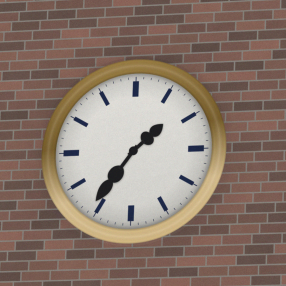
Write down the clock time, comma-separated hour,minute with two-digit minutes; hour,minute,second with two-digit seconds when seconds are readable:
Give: 1,36
